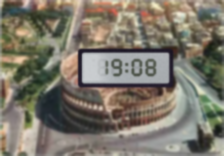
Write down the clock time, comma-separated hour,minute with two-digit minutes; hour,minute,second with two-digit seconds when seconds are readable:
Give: 19,08
